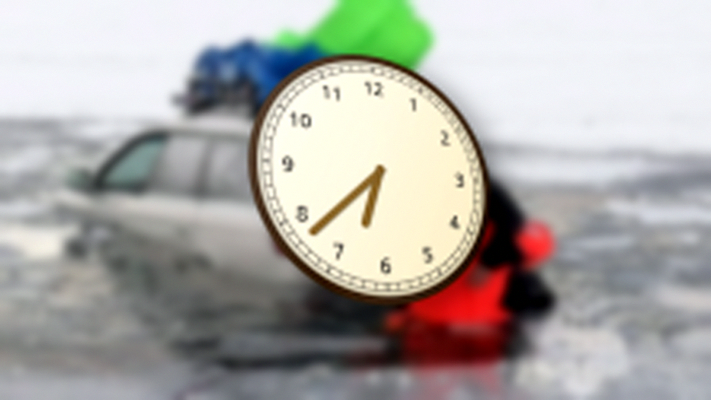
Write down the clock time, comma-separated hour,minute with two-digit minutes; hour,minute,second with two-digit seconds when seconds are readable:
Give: 6,38
